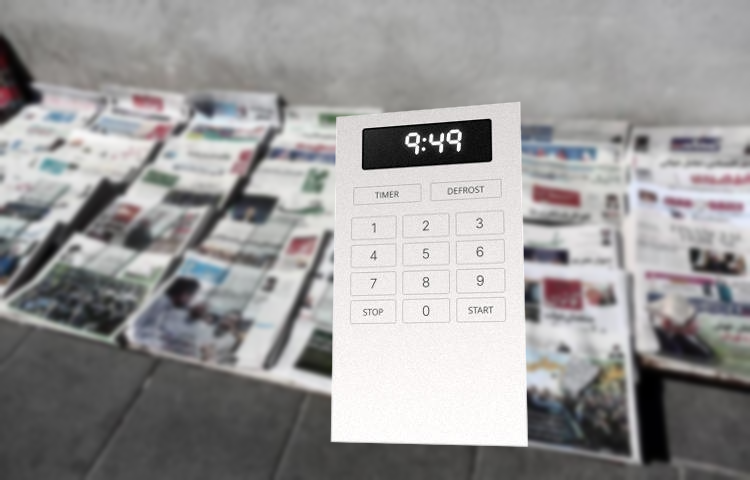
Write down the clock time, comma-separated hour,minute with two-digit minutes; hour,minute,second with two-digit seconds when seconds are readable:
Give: 9,49
